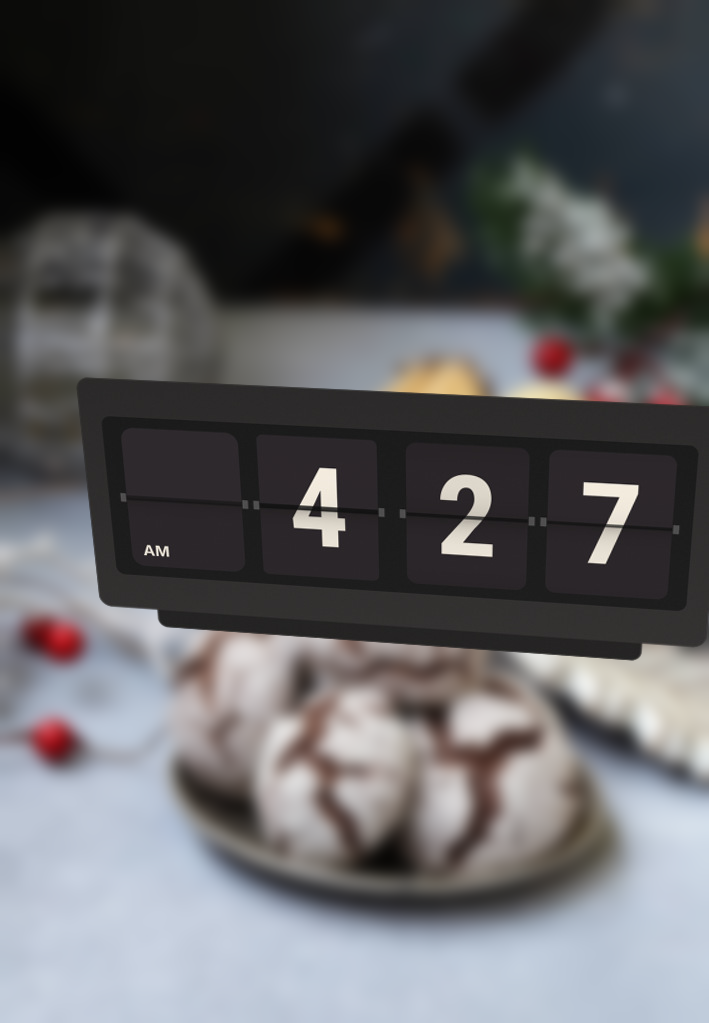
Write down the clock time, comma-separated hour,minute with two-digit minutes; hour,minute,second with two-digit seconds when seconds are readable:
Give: 4,27
